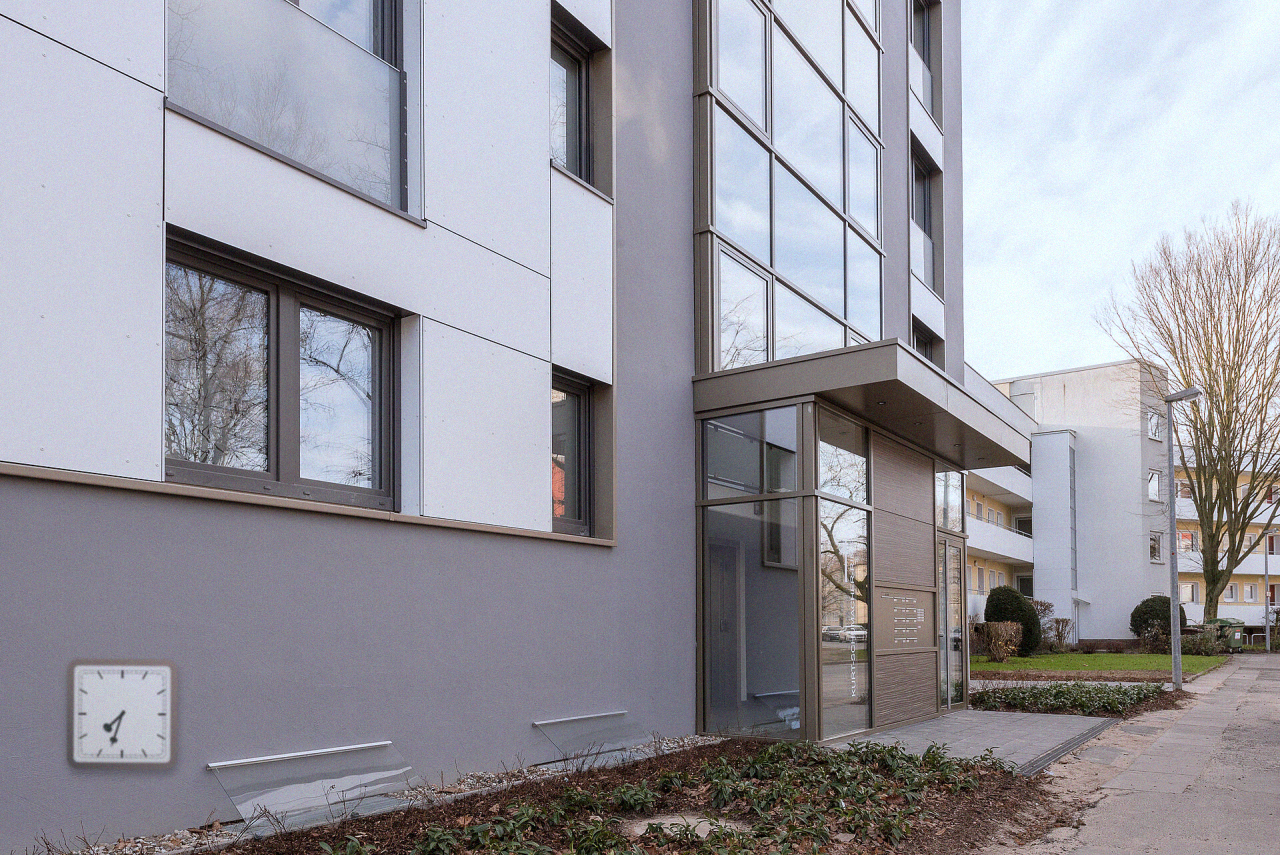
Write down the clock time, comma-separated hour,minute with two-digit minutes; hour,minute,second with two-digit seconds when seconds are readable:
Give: 7,33
